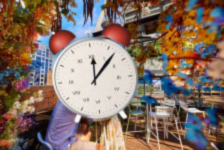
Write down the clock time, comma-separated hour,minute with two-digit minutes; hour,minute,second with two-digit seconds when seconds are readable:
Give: 12,07
